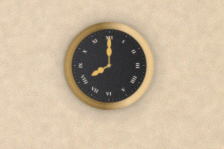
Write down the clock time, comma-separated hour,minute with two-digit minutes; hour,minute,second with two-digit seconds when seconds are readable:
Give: 8,00
